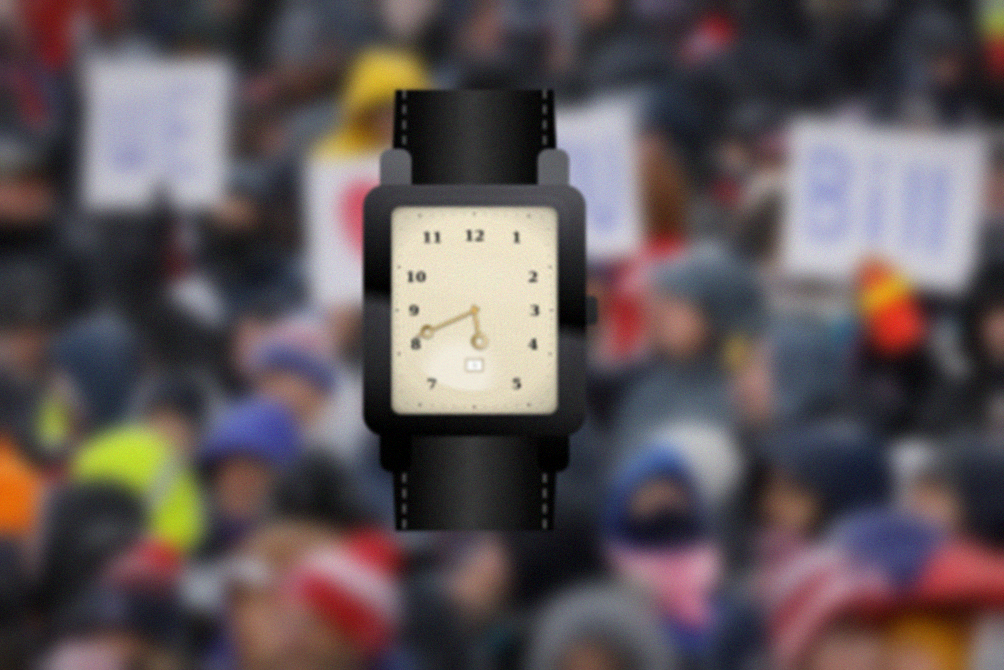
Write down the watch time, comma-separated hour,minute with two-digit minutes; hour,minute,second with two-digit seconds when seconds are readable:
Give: 5,41
